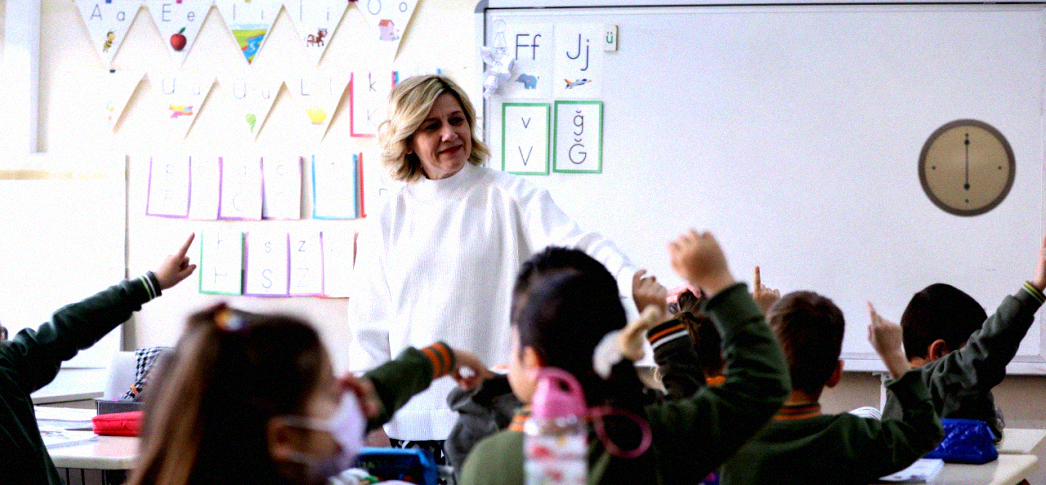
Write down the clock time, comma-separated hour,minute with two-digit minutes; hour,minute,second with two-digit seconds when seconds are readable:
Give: 6,00
